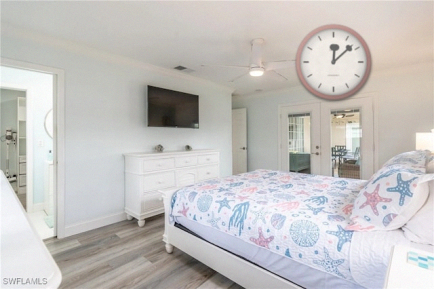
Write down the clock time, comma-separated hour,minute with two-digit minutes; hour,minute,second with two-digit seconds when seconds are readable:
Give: 12,08
